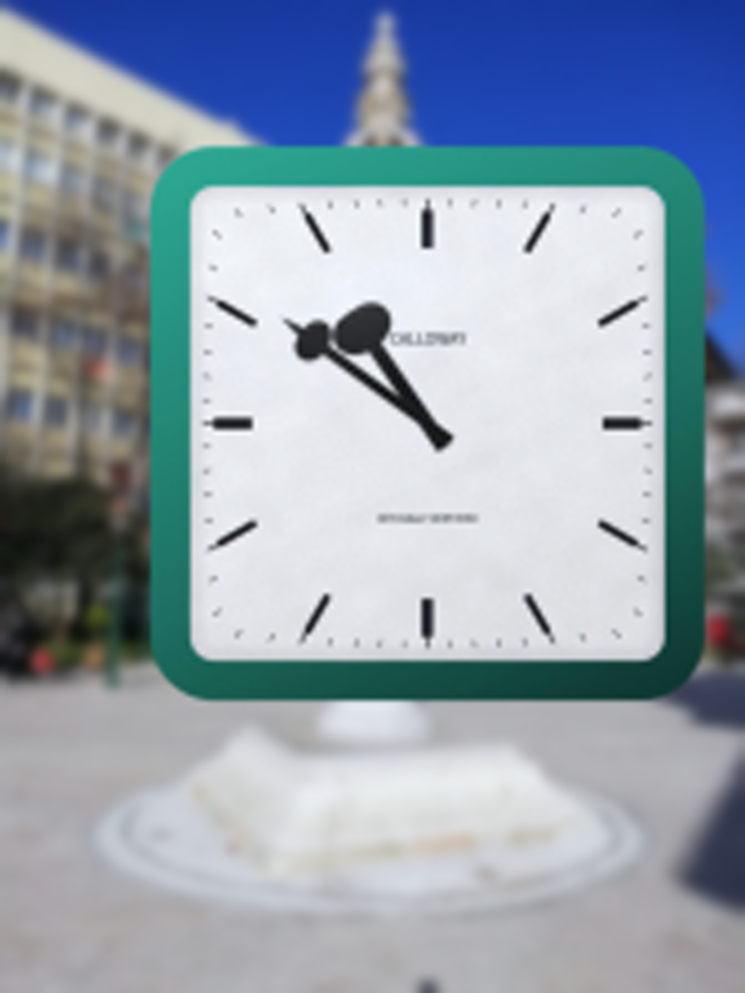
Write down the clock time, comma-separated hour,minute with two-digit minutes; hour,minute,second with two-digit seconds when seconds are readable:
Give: 10,51
